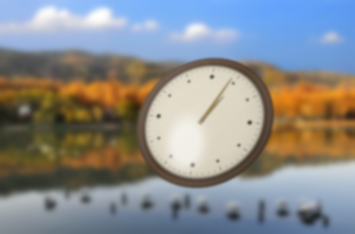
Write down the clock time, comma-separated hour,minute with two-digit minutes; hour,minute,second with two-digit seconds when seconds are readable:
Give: 1,04
